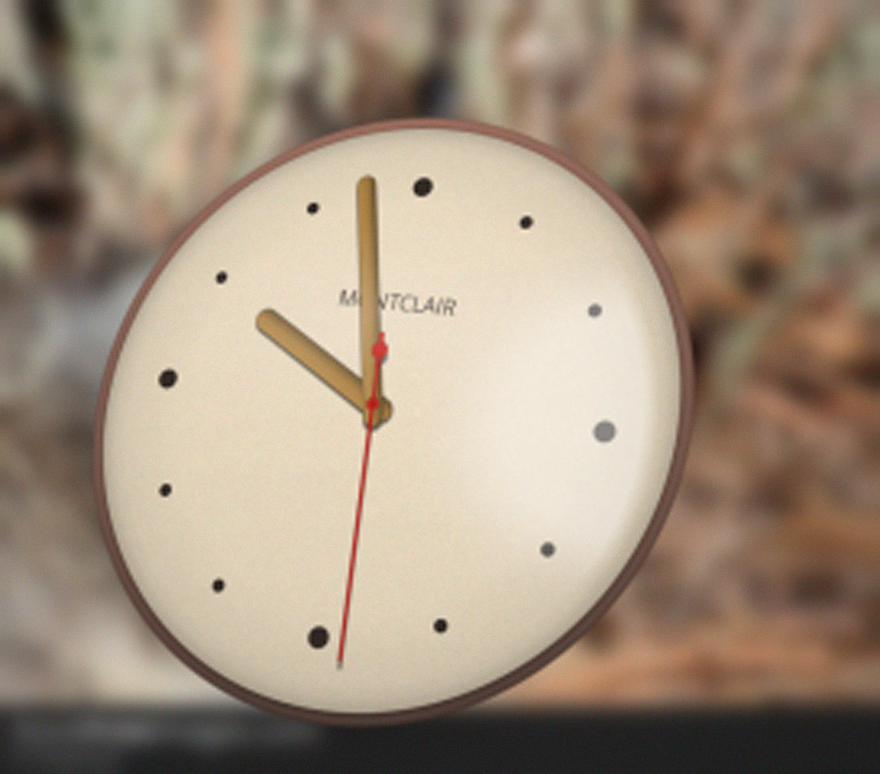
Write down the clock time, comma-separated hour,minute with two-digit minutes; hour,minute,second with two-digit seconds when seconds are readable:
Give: 9,57,29
